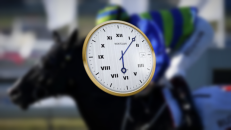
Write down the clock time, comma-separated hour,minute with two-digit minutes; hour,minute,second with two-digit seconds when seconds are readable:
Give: 6,07
